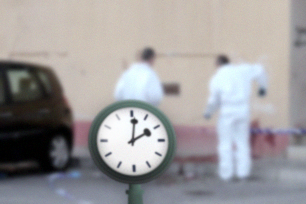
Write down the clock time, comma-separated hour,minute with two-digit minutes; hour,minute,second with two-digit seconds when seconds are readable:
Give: 2,01
